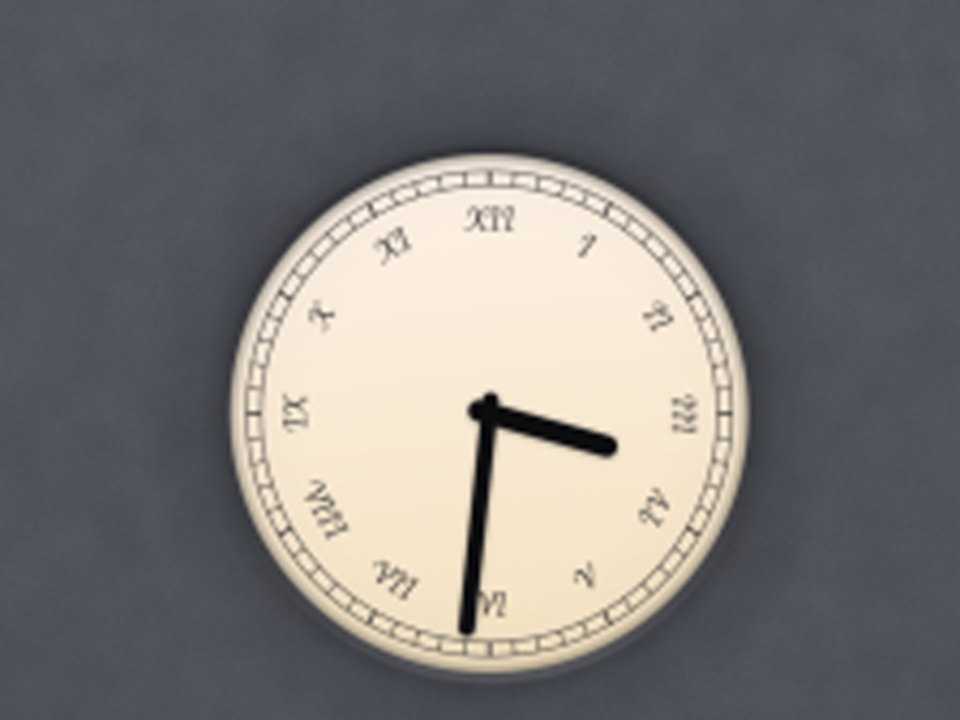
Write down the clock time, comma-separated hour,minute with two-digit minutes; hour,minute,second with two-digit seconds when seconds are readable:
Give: 3,31
